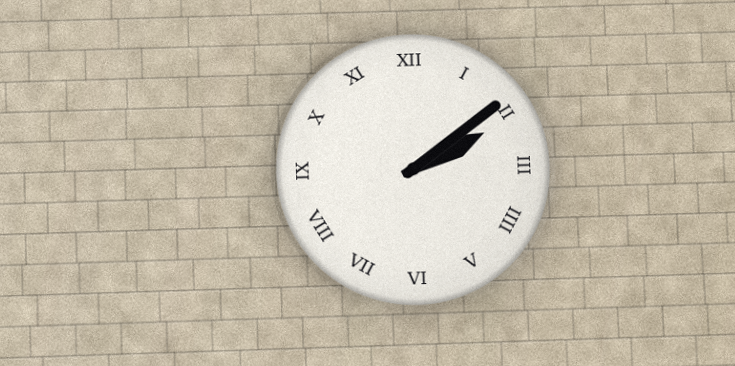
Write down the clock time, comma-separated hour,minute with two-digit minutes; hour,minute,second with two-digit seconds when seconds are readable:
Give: 2,09
